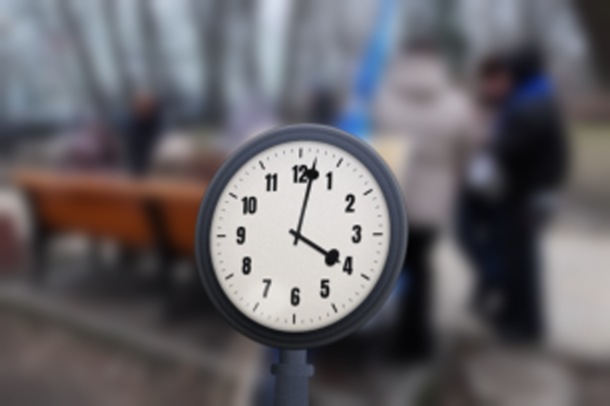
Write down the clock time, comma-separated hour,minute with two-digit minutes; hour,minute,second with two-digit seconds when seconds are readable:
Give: 4,02
